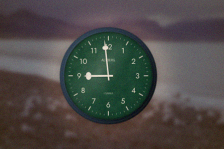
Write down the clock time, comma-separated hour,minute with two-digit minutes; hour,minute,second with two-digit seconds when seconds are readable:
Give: 8,59
